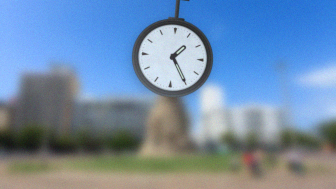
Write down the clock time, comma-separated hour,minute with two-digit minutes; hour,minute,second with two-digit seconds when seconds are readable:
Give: 1,25
